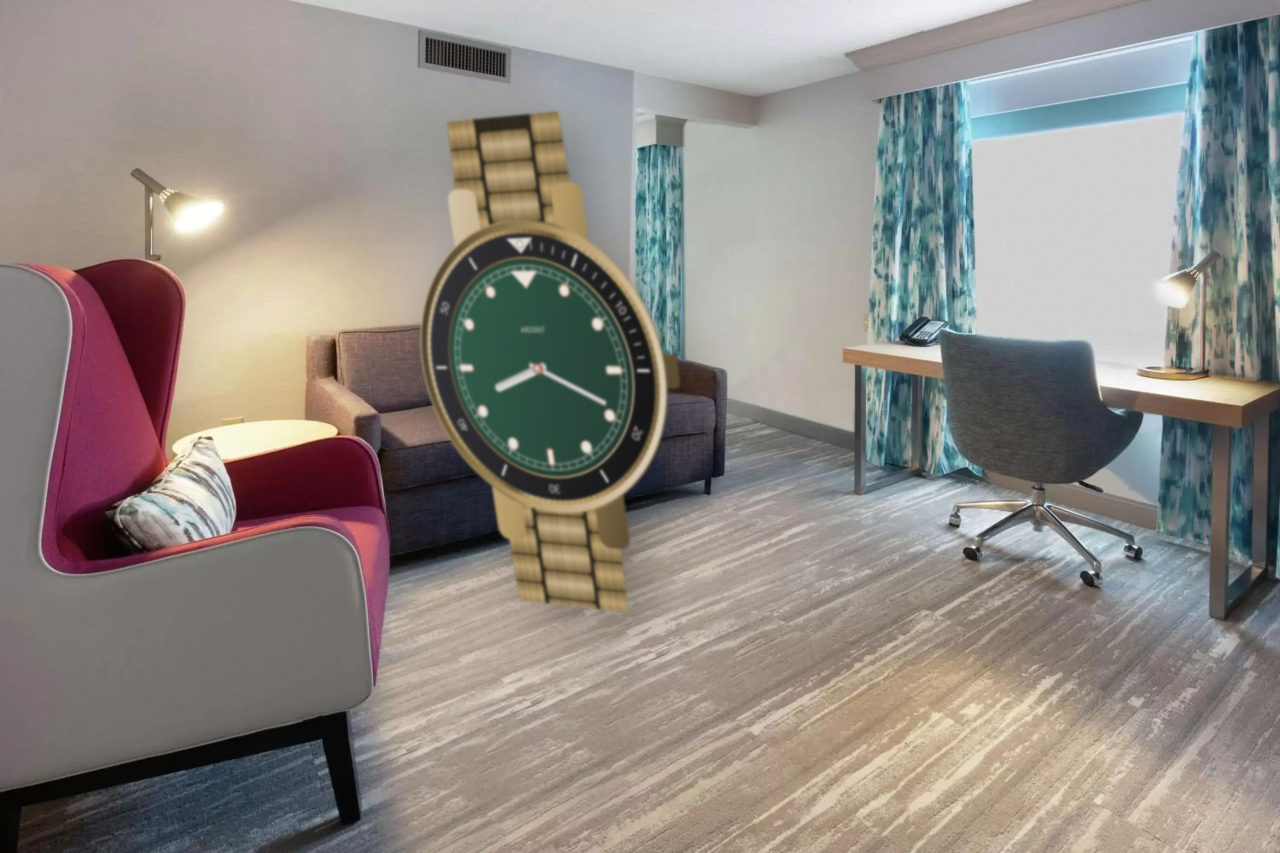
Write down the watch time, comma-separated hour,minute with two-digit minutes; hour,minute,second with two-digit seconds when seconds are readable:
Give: 8,19
